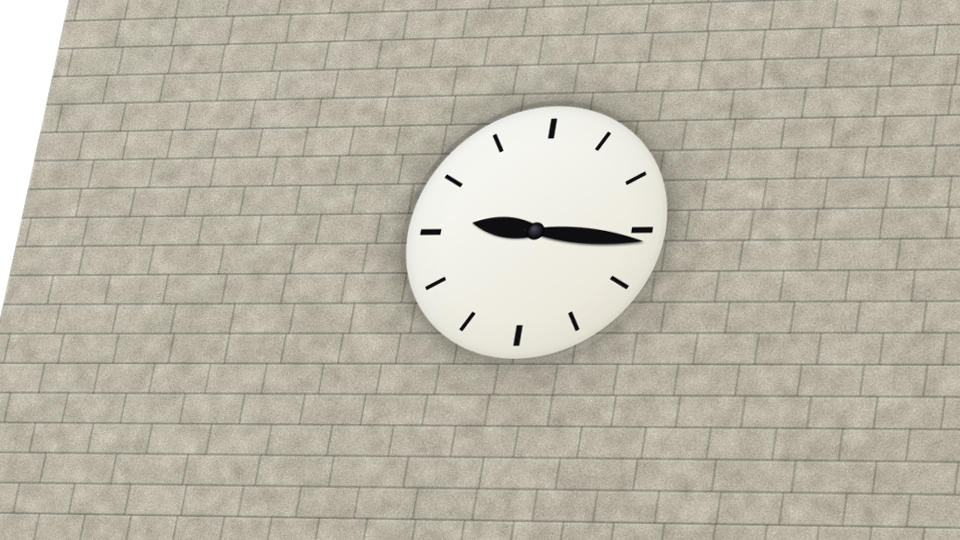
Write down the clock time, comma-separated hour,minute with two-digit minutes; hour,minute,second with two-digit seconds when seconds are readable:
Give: 9,16
